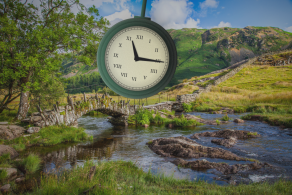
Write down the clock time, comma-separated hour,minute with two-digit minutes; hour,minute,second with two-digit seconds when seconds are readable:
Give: 11,15
